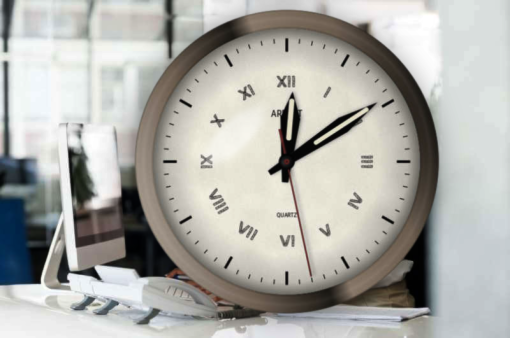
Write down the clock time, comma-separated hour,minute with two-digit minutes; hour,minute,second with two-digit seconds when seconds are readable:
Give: 12,09,28
